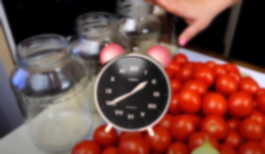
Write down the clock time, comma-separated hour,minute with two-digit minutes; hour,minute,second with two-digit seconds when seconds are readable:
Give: 1,40
